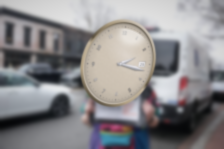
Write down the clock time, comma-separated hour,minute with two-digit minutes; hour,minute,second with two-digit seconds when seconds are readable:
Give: 2,17
